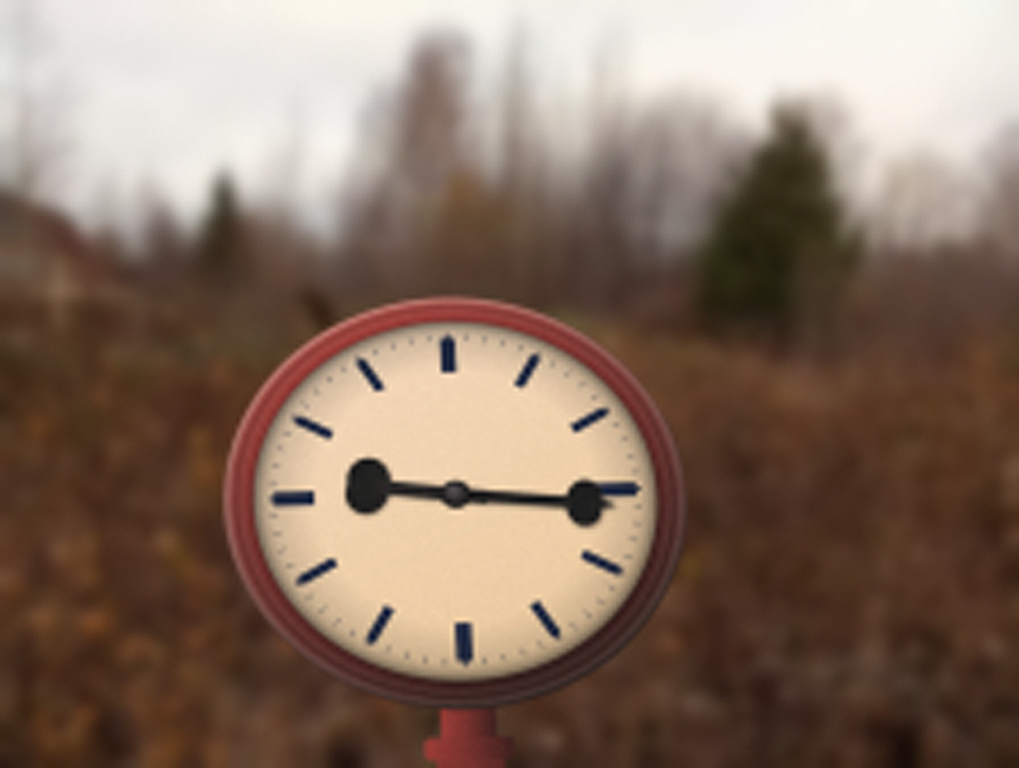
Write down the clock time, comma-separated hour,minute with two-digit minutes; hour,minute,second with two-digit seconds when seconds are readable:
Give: 9,16
